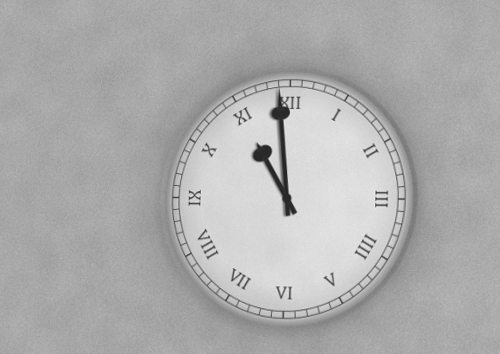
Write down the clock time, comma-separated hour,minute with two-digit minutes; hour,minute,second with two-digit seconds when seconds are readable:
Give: 10,59
